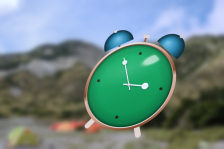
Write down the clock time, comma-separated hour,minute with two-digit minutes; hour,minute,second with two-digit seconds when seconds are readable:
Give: 2,55
